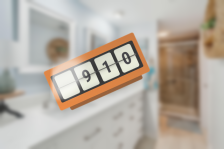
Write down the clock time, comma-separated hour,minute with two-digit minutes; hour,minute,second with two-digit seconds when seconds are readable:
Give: 9,10
